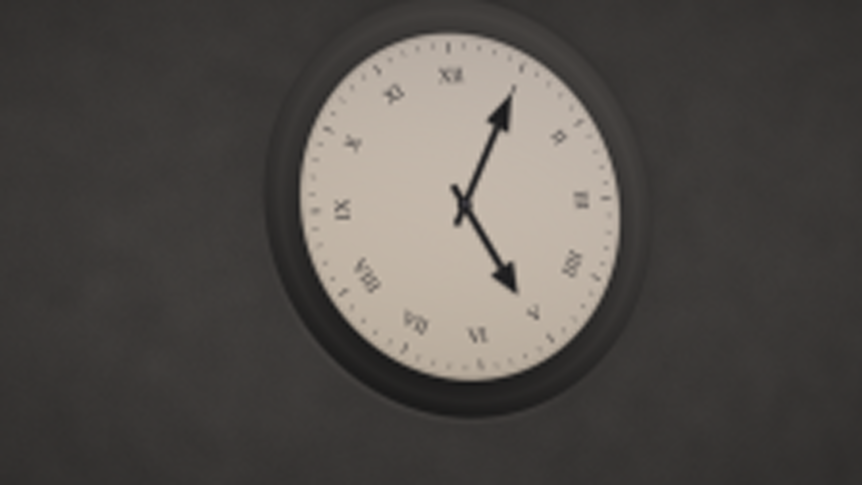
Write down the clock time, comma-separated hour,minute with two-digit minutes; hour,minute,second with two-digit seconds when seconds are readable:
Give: 5,05
